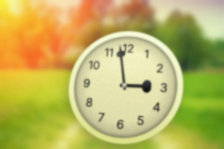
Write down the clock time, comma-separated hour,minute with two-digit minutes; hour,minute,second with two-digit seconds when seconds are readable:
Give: 2,58
